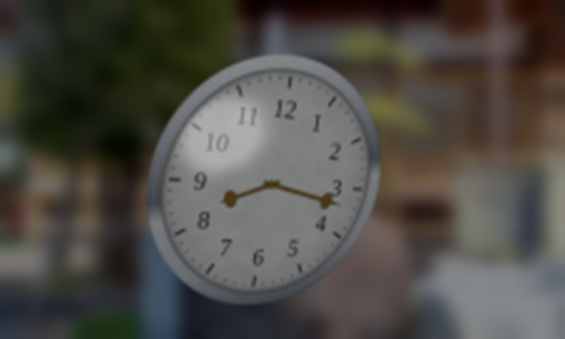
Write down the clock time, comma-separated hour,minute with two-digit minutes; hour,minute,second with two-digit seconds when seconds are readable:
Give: 8,17
